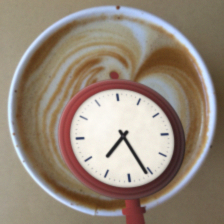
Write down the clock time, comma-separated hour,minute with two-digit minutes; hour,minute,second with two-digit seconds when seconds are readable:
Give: 7,26
